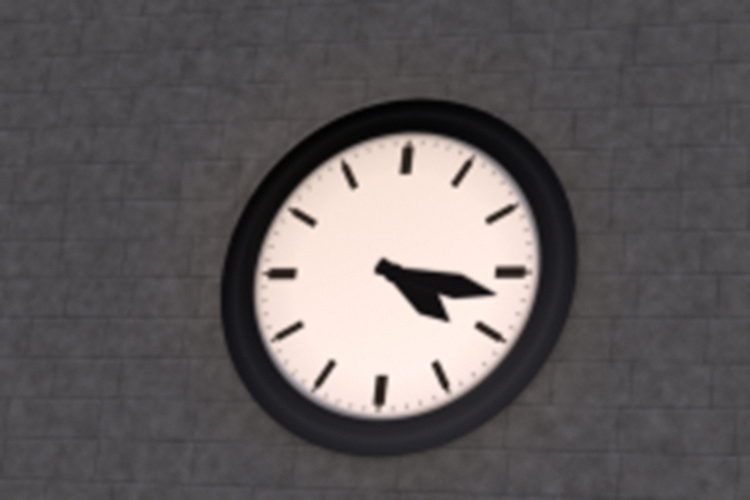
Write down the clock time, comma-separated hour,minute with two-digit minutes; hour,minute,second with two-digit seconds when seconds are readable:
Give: 4,17
